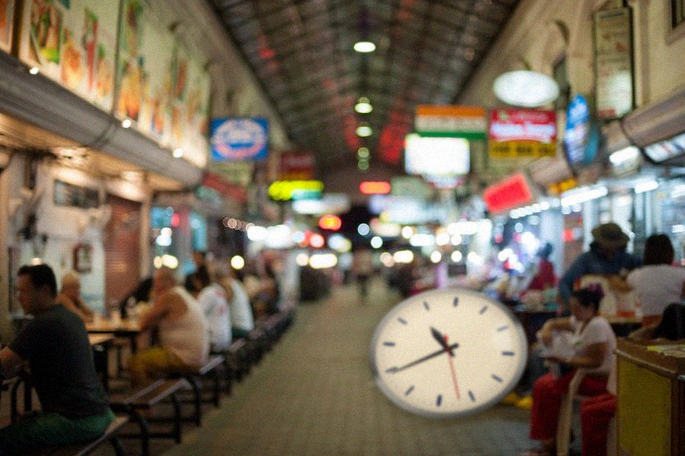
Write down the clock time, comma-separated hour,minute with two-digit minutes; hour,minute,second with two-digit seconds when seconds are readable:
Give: 10,39,27
